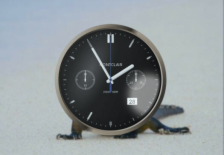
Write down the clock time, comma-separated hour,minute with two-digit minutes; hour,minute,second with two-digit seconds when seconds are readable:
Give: 1,55
